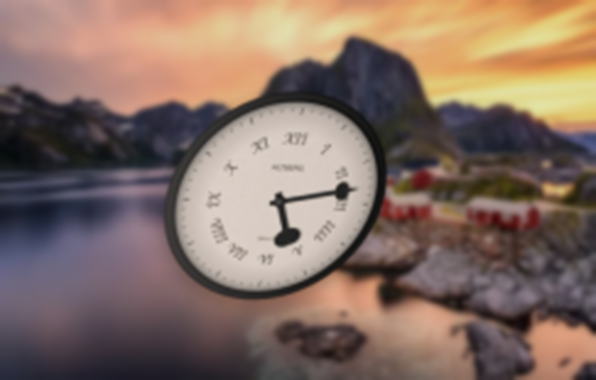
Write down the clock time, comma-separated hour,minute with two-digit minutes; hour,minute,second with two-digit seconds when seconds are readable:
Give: 5,13
